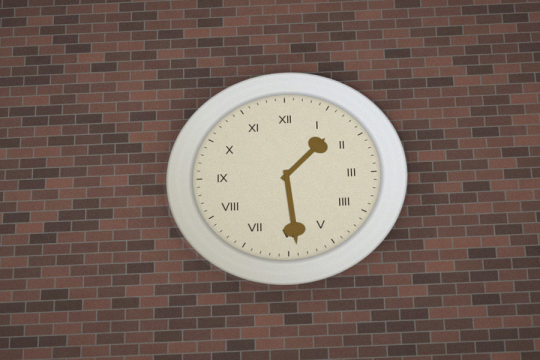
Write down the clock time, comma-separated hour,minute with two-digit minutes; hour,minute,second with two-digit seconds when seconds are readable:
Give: 1,29
